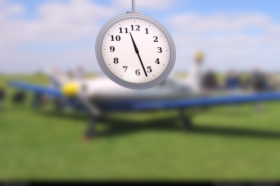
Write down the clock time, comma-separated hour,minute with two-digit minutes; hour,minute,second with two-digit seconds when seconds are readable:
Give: 11,27
